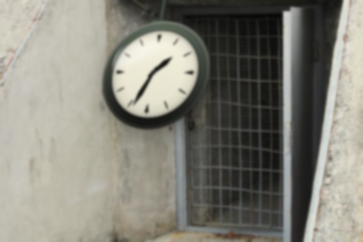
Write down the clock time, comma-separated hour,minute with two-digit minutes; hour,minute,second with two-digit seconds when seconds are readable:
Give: 1,34
